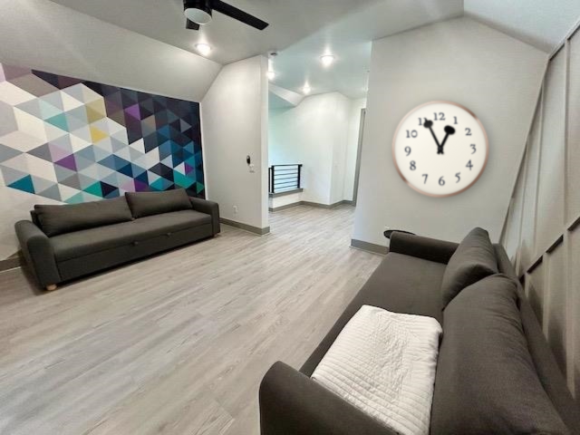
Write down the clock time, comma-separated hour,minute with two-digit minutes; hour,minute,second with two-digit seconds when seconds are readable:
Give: 12,56
